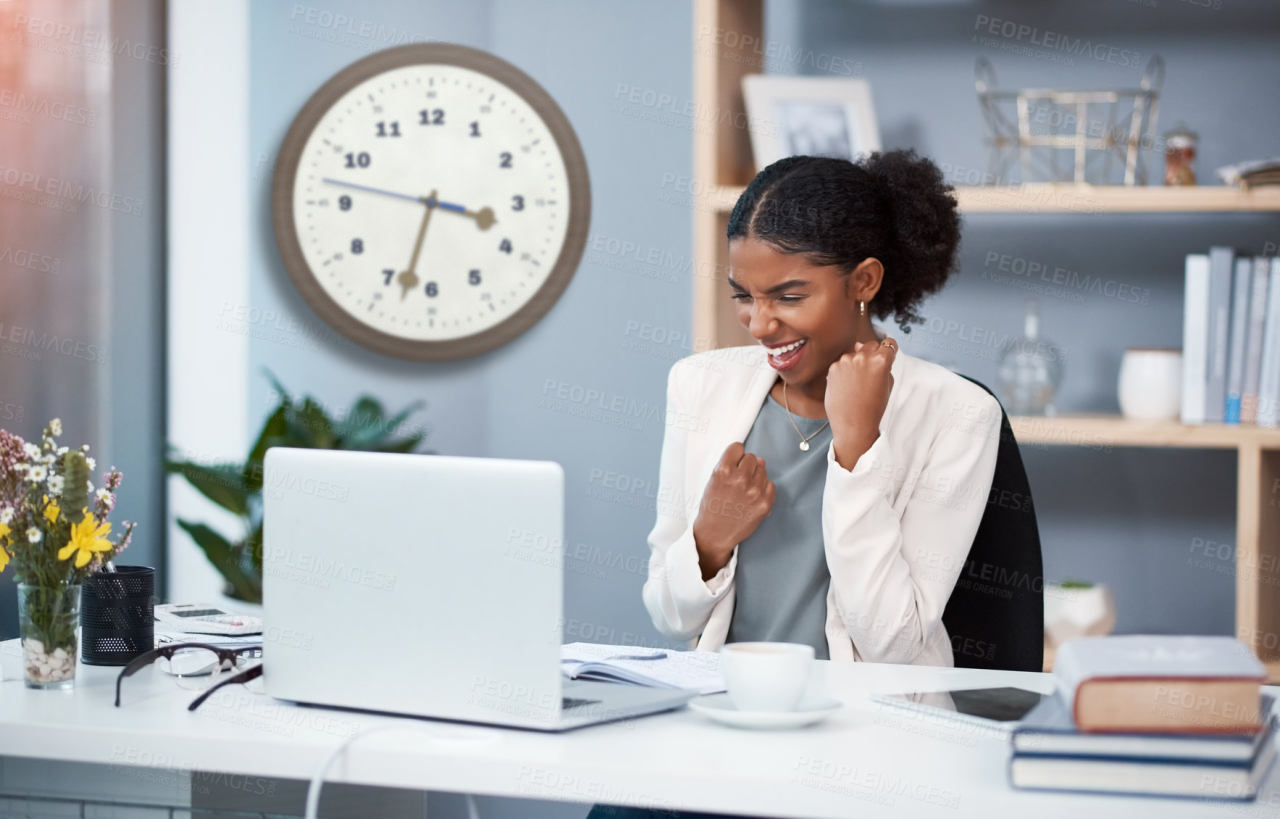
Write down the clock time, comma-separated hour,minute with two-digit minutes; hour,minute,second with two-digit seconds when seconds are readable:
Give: 3,32,47
